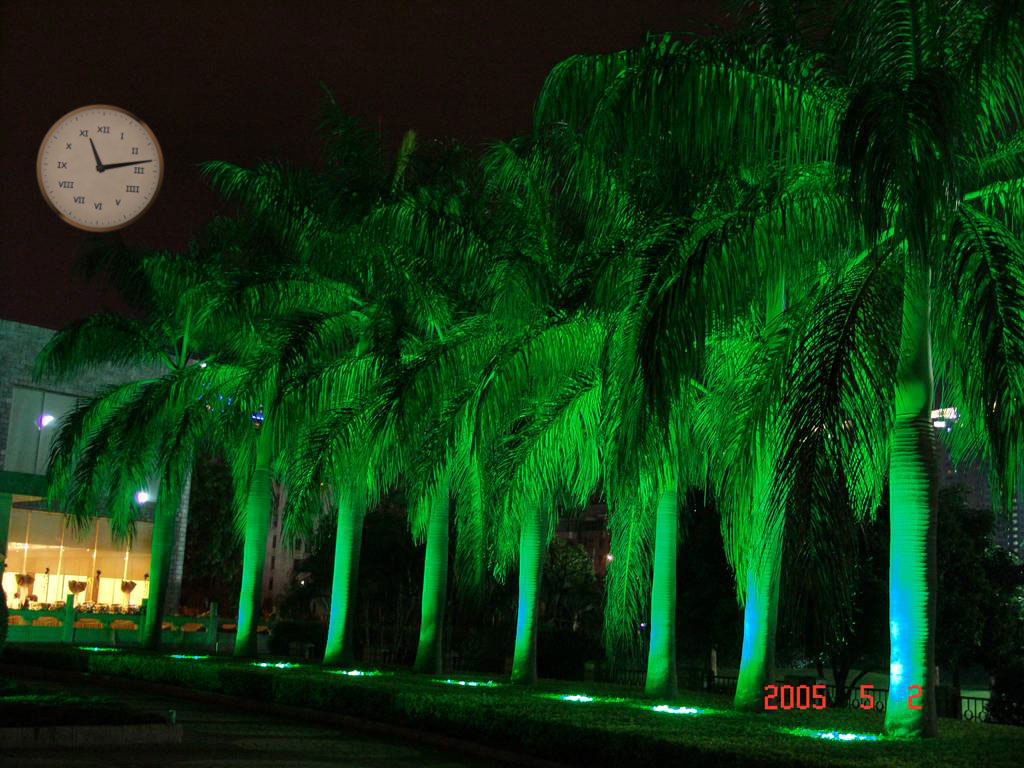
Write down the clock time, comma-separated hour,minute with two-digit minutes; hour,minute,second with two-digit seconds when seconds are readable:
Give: 11,13
